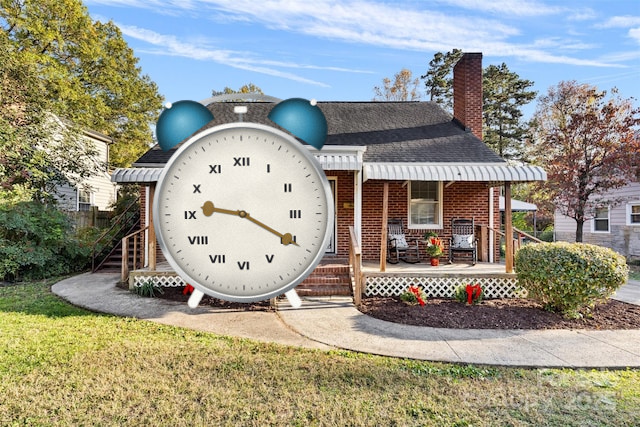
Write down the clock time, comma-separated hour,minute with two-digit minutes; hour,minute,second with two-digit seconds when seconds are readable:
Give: 9,20
